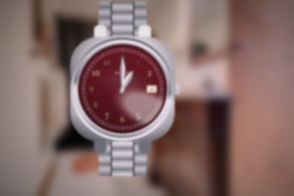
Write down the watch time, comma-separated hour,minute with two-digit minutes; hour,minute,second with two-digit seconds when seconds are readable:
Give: 1,00
